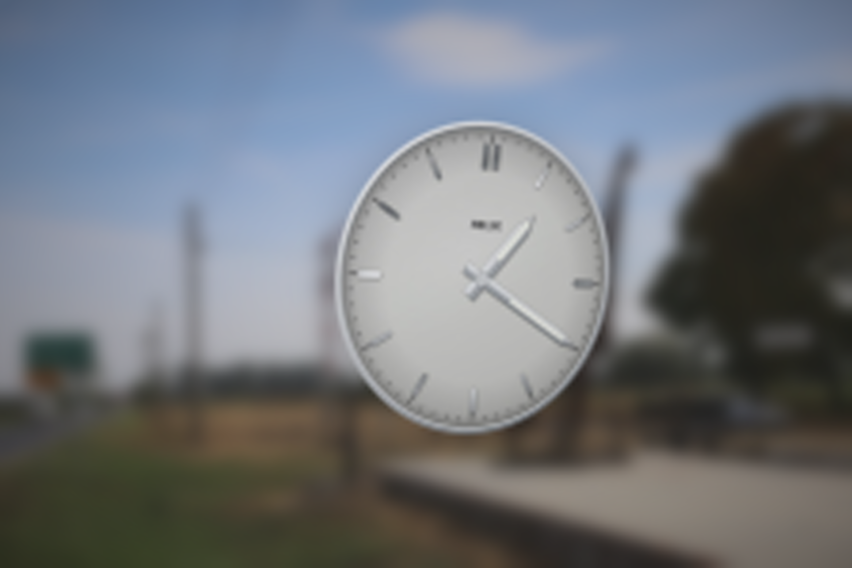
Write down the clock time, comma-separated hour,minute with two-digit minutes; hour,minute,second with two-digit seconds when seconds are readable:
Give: 1,20
